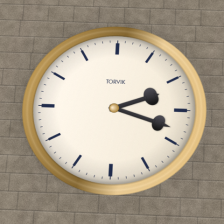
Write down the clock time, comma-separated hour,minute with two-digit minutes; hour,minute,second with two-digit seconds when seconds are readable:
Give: 2,18
